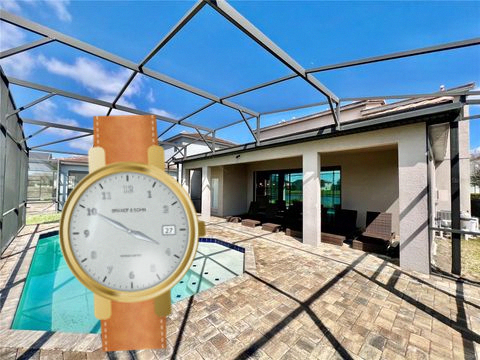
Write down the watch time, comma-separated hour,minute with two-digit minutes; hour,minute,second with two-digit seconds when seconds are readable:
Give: 3,50
